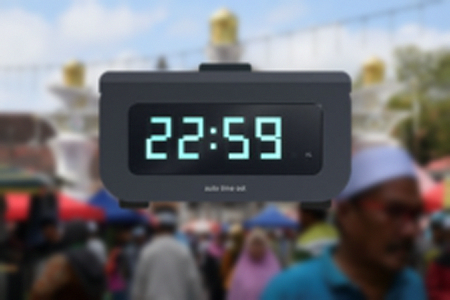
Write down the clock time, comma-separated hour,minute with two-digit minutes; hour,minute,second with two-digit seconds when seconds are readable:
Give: 22,59
